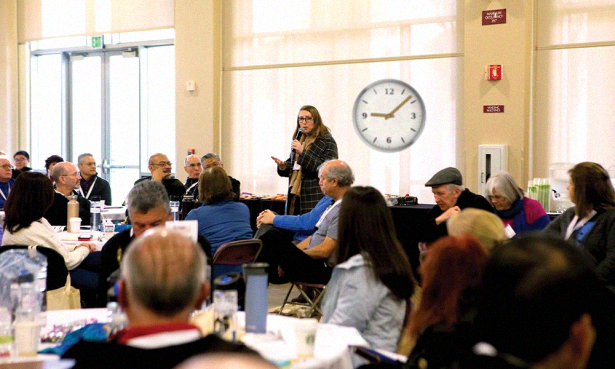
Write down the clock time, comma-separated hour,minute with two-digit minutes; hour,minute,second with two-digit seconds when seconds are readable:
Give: 9,08
